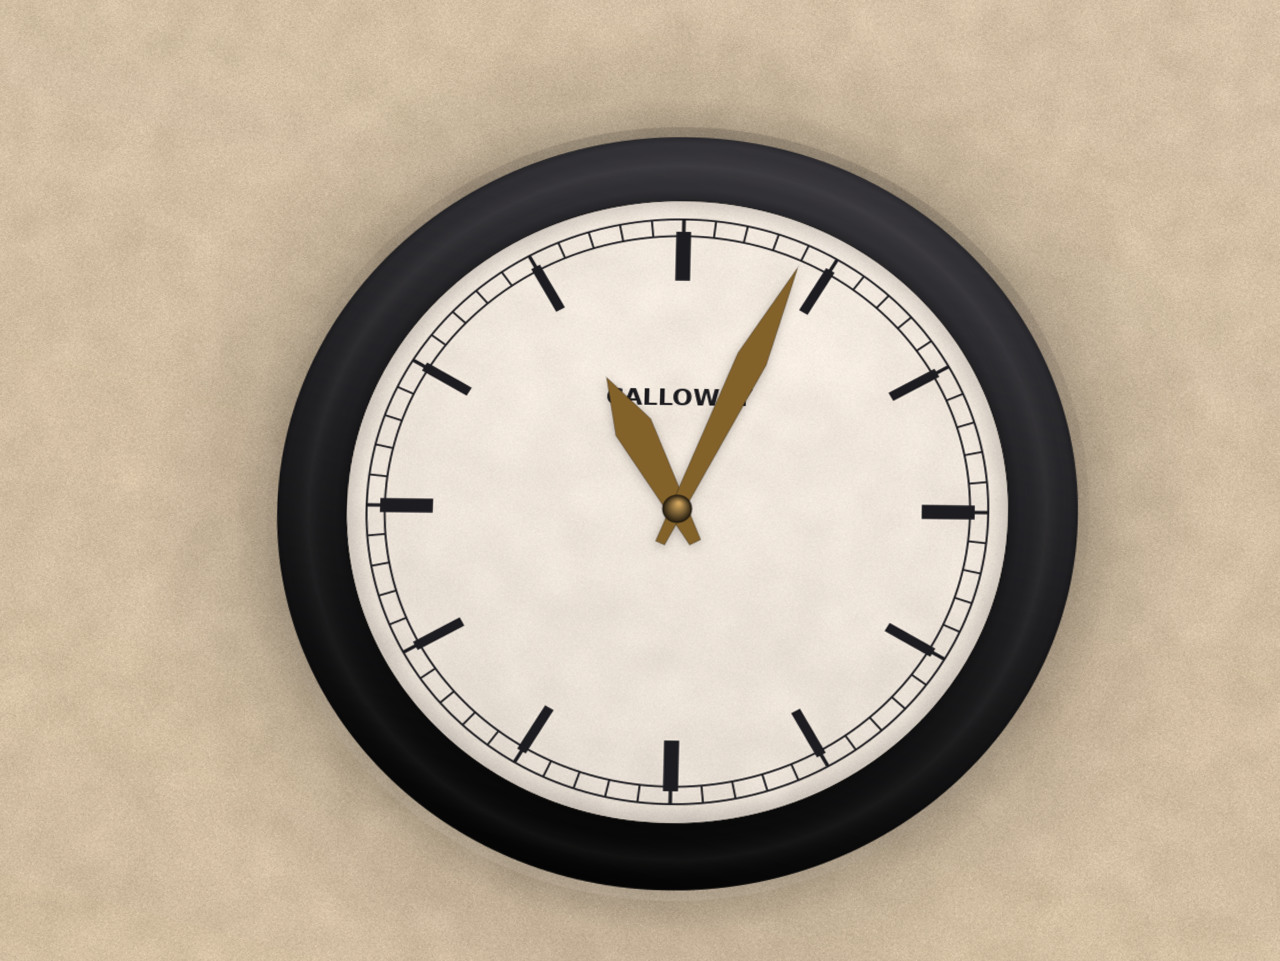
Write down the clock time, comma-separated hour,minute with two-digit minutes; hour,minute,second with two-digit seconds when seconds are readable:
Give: 11,04
